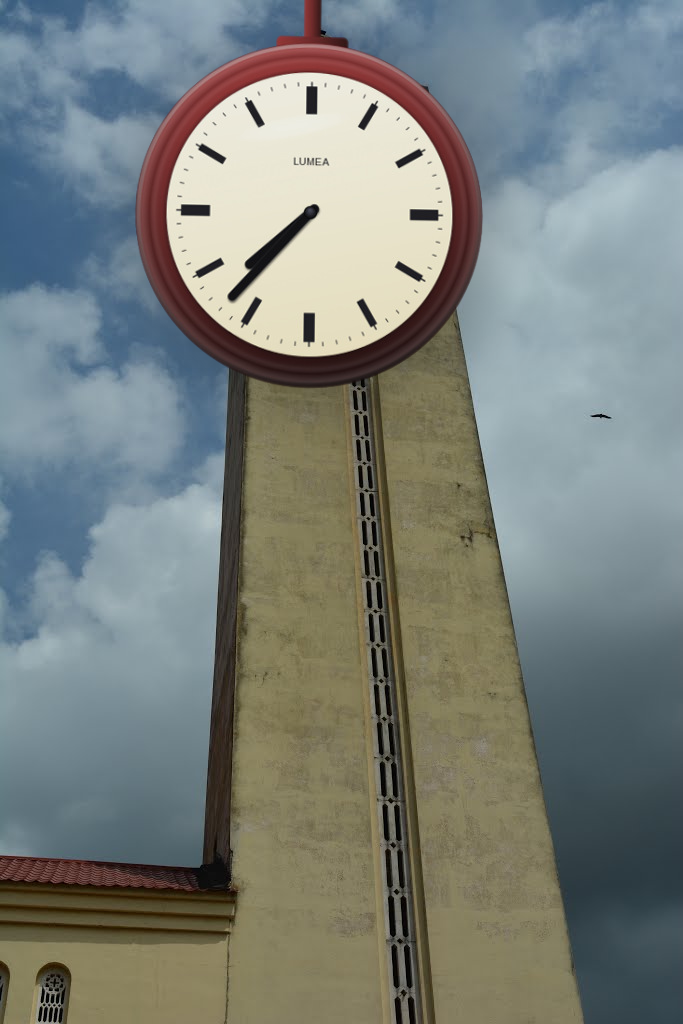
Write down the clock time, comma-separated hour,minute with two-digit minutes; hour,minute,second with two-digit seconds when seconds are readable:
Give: 7,37
